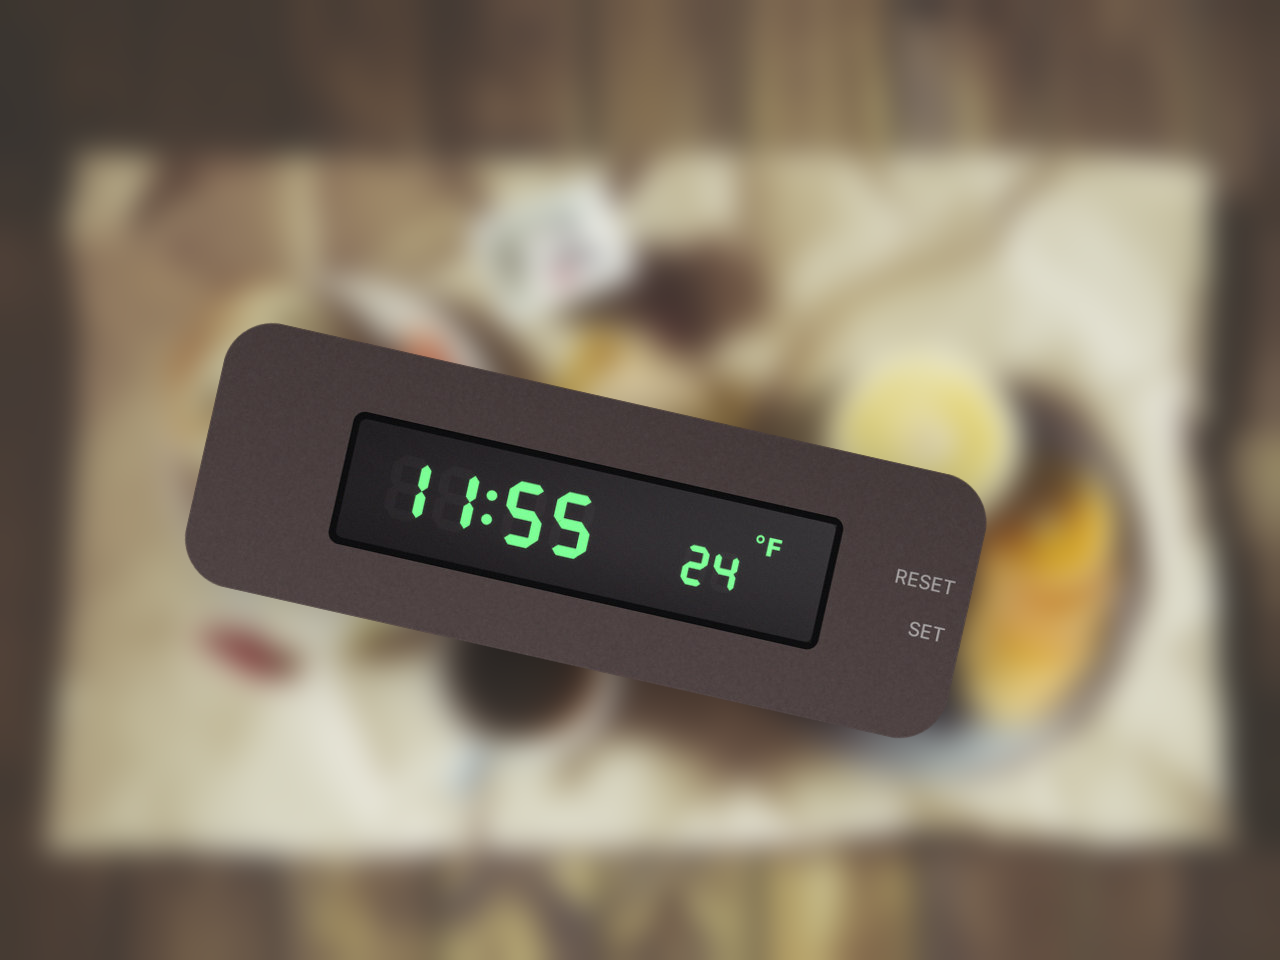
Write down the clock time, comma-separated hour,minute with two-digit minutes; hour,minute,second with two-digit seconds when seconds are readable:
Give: 11,55
